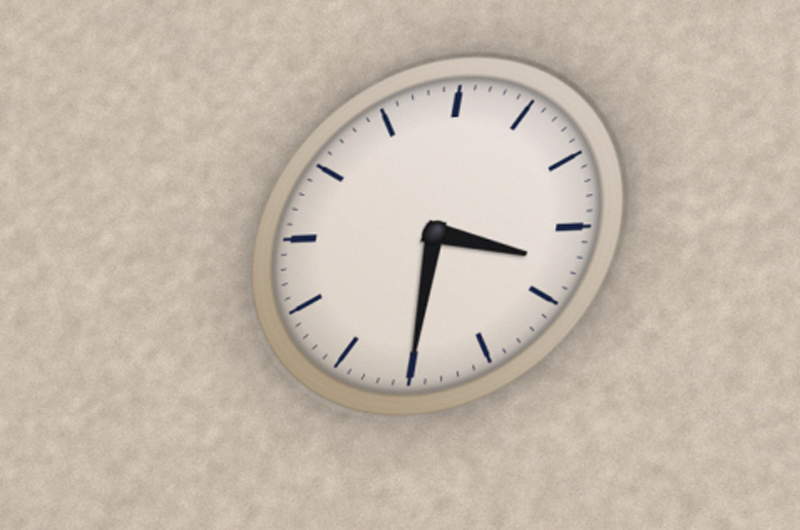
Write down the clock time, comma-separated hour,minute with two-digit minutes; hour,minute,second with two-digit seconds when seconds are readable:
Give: 3,30
